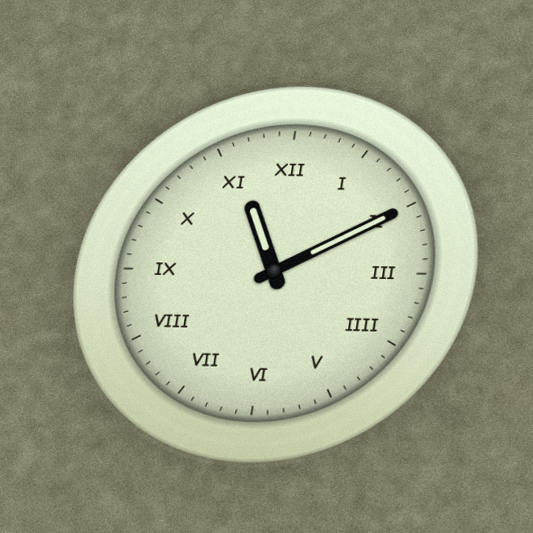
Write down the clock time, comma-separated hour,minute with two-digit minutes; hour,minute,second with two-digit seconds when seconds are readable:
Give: 11,10
